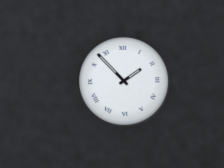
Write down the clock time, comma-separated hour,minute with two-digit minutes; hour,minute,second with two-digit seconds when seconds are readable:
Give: 1,53
